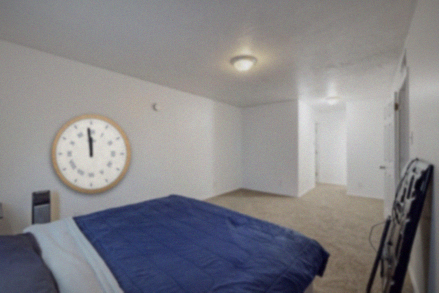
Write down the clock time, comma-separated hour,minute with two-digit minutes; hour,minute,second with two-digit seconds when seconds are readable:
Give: 11,59
